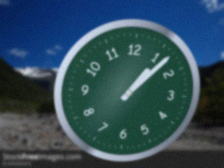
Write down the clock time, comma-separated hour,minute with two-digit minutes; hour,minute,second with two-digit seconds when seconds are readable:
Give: 1,07
